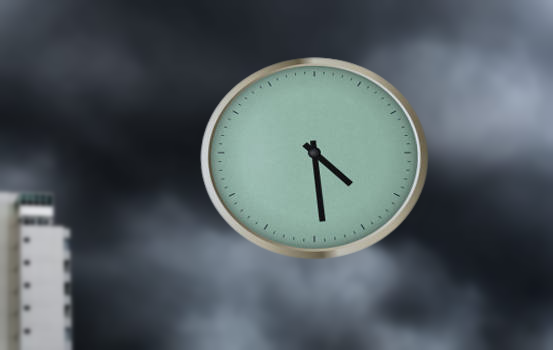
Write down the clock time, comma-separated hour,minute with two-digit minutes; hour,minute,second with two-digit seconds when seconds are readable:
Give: 4,29
